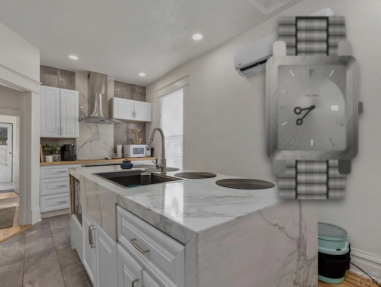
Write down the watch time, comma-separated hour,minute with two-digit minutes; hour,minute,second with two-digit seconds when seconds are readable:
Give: 8,37
